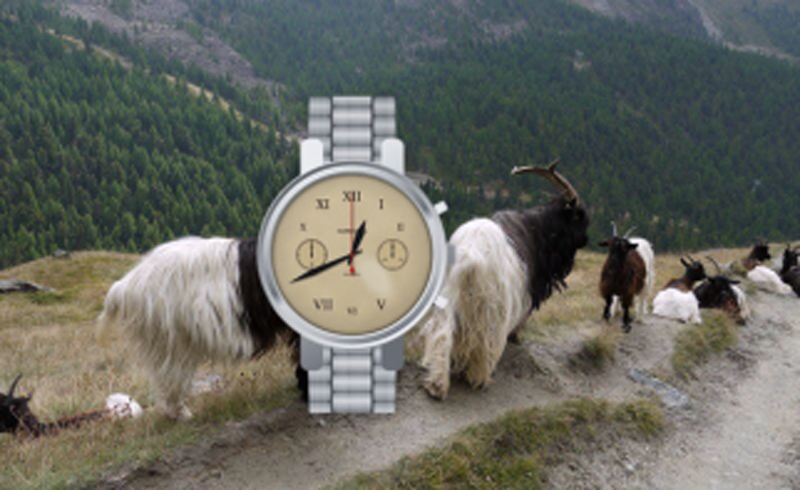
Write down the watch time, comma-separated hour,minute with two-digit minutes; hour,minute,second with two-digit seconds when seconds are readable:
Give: 12,41
